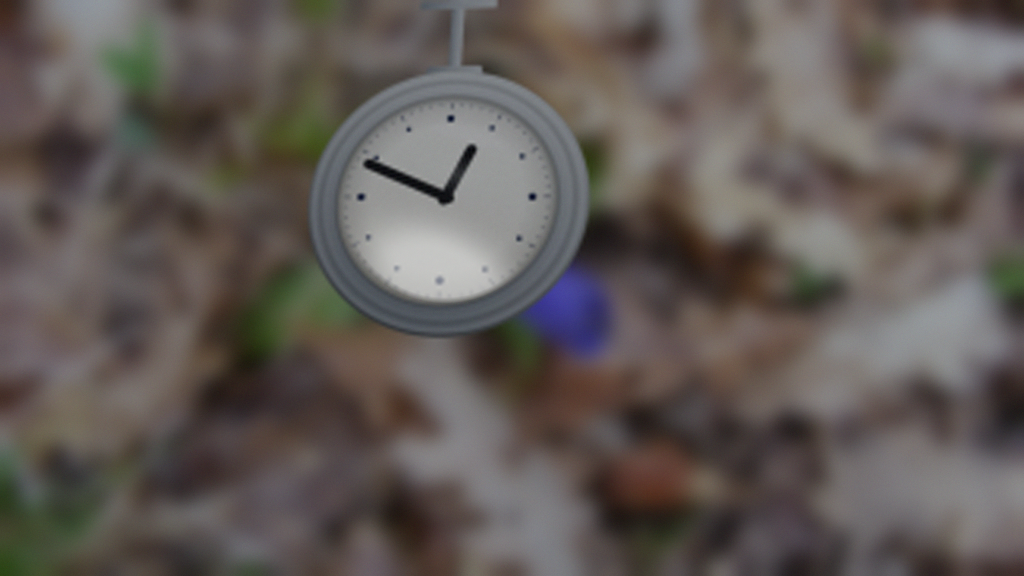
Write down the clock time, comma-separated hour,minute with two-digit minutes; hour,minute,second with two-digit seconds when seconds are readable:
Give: 12,49
